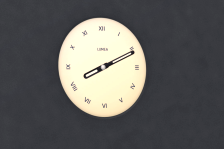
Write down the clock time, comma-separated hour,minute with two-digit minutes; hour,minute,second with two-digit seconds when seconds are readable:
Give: 8,11
